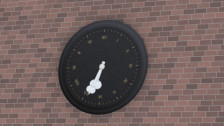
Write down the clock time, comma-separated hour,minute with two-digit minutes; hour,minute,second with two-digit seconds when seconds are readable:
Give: 6,34
